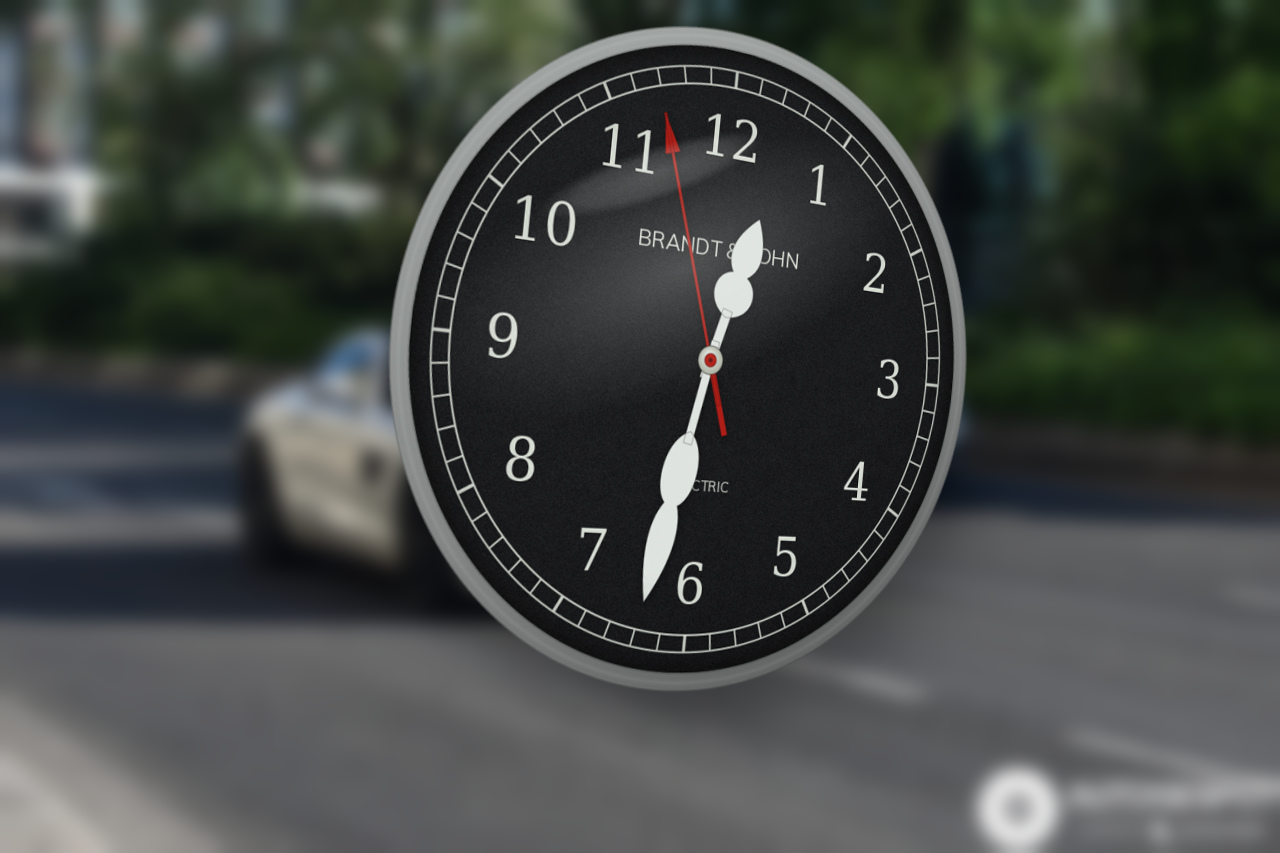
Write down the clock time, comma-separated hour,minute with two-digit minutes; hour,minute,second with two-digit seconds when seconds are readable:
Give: 12,31,57
